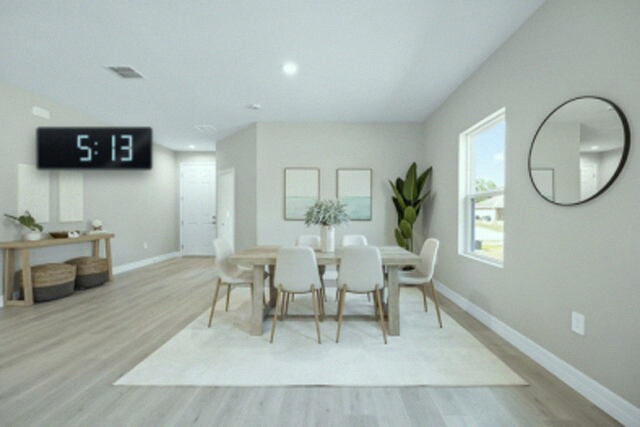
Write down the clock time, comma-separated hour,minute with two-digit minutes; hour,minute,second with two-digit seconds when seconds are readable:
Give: 5,13
